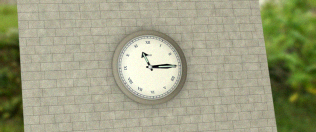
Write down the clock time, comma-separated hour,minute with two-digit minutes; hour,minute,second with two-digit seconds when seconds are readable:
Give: 11,15
